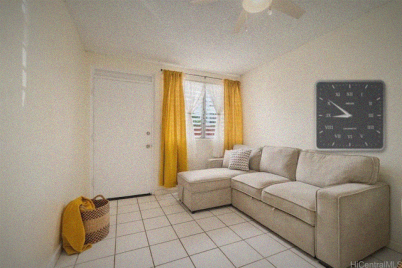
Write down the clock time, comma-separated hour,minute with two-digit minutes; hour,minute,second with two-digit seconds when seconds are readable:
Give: 8,51
